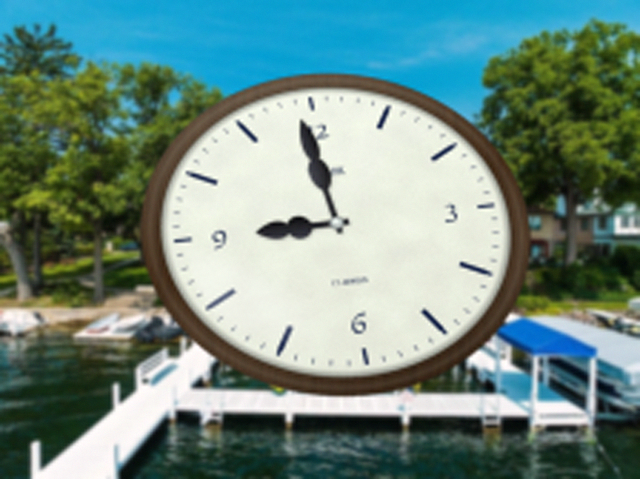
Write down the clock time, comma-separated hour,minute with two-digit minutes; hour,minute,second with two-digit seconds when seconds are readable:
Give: 8,59
